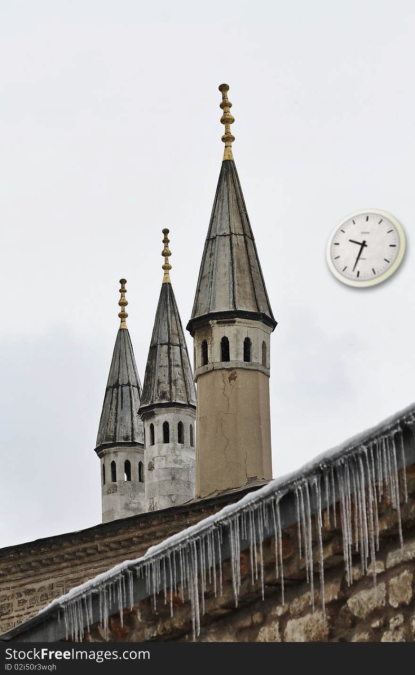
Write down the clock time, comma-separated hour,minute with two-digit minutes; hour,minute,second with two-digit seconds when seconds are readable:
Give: 9,32
